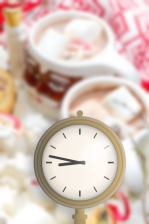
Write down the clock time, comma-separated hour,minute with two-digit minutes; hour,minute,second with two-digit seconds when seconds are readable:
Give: 8,47
